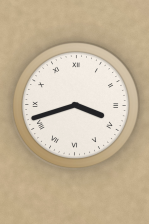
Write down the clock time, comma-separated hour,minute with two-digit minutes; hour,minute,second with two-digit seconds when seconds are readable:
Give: 3,42
